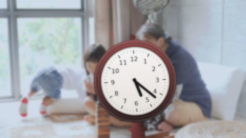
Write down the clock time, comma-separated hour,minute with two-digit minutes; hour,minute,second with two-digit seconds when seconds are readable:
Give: 5,22
